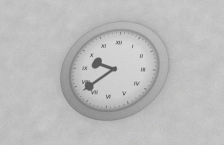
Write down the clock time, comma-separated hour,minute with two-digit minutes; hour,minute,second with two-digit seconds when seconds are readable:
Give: 9,38
